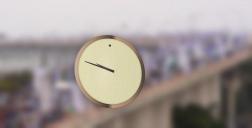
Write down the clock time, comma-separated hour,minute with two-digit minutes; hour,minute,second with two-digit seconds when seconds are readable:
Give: 9,48
